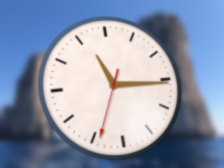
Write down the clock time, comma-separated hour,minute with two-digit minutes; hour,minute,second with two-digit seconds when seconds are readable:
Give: 11,15,34
